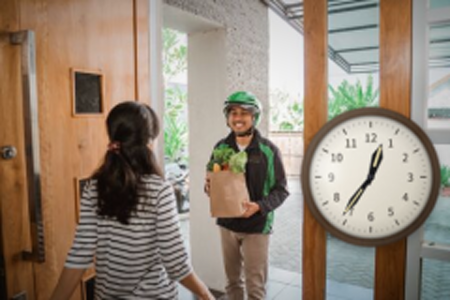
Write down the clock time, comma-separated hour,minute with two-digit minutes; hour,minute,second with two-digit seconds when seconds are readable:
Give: 12,36
